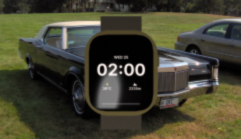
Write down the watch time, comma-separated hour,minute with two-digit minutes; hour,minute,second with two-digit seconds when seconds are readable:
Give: 2,00
